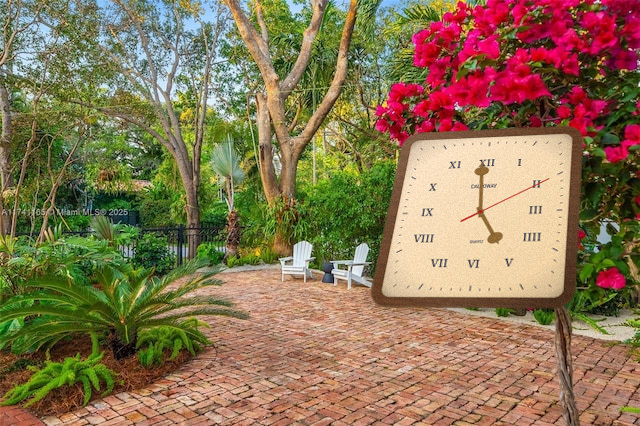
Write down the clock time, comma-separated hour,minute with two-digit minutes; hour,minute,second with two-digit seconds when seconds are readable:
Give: 4,59,10
